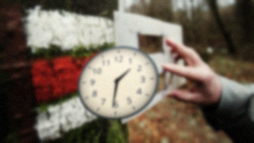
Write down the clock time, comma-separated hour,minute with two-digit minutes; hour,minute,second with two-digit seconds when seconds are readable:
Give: 1,31
